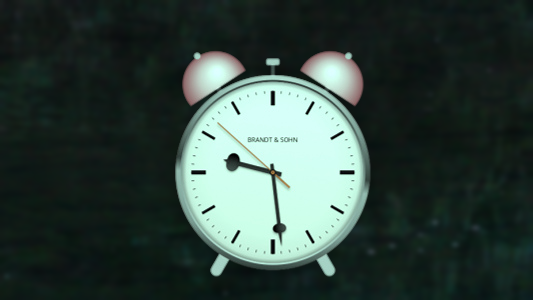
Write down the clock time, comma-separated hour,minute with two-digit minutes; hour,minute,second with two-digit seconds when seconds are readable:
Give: 9,28,52
